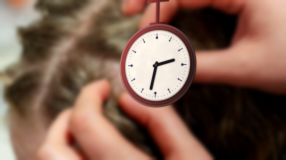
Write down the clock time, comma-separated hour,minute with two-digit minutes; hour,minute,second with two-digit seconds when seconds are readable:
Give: 2,32
